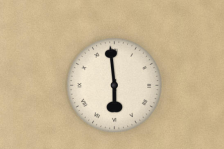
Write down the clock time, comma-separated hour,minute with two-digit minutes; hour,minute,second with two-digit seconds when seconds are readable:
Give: 5,59
